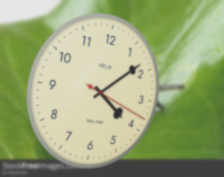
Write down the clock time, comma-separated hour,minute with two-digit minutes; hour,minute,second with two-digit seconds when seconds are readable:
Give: 4,08,18
